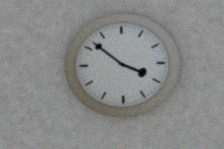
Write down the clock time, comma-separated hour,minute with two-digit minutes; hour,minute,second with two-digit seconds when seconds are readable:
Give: 3,52
